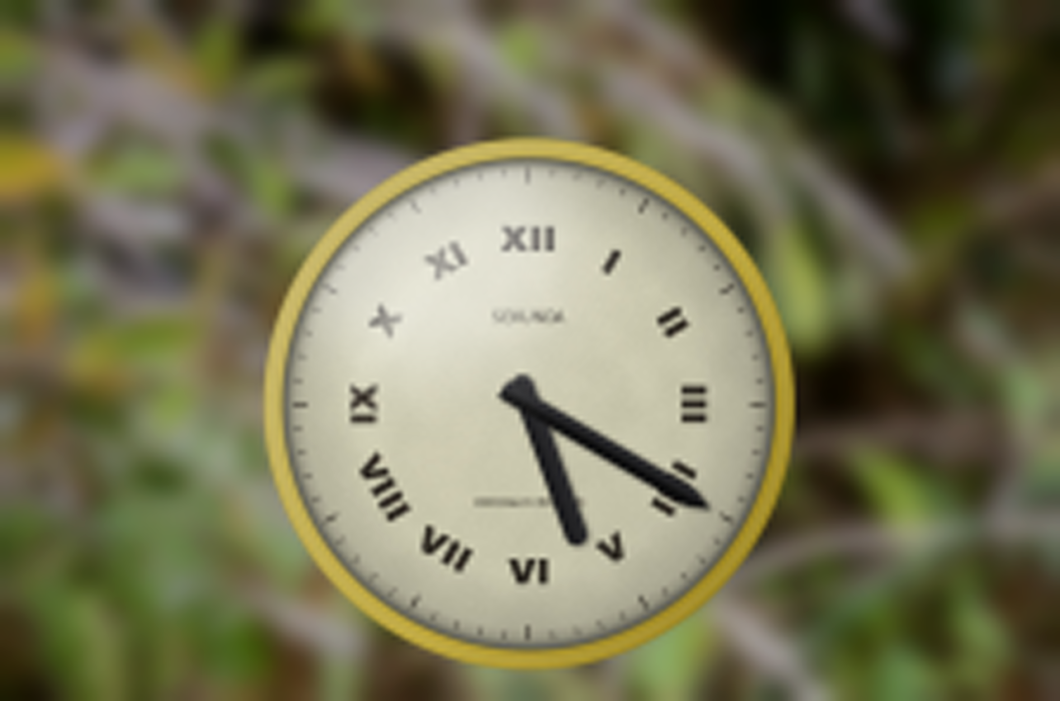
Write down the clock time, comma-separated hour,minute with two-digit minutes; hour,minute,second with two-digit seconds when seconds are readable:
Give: 5,20
